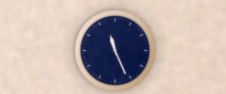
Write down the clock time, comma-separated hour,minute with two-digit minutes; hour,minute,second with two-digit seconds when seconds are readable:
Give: 11,26
